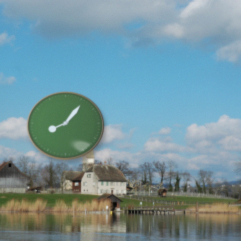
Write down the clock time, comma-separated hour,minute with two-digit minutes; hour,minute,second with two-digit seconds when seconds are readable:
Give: 8,06
